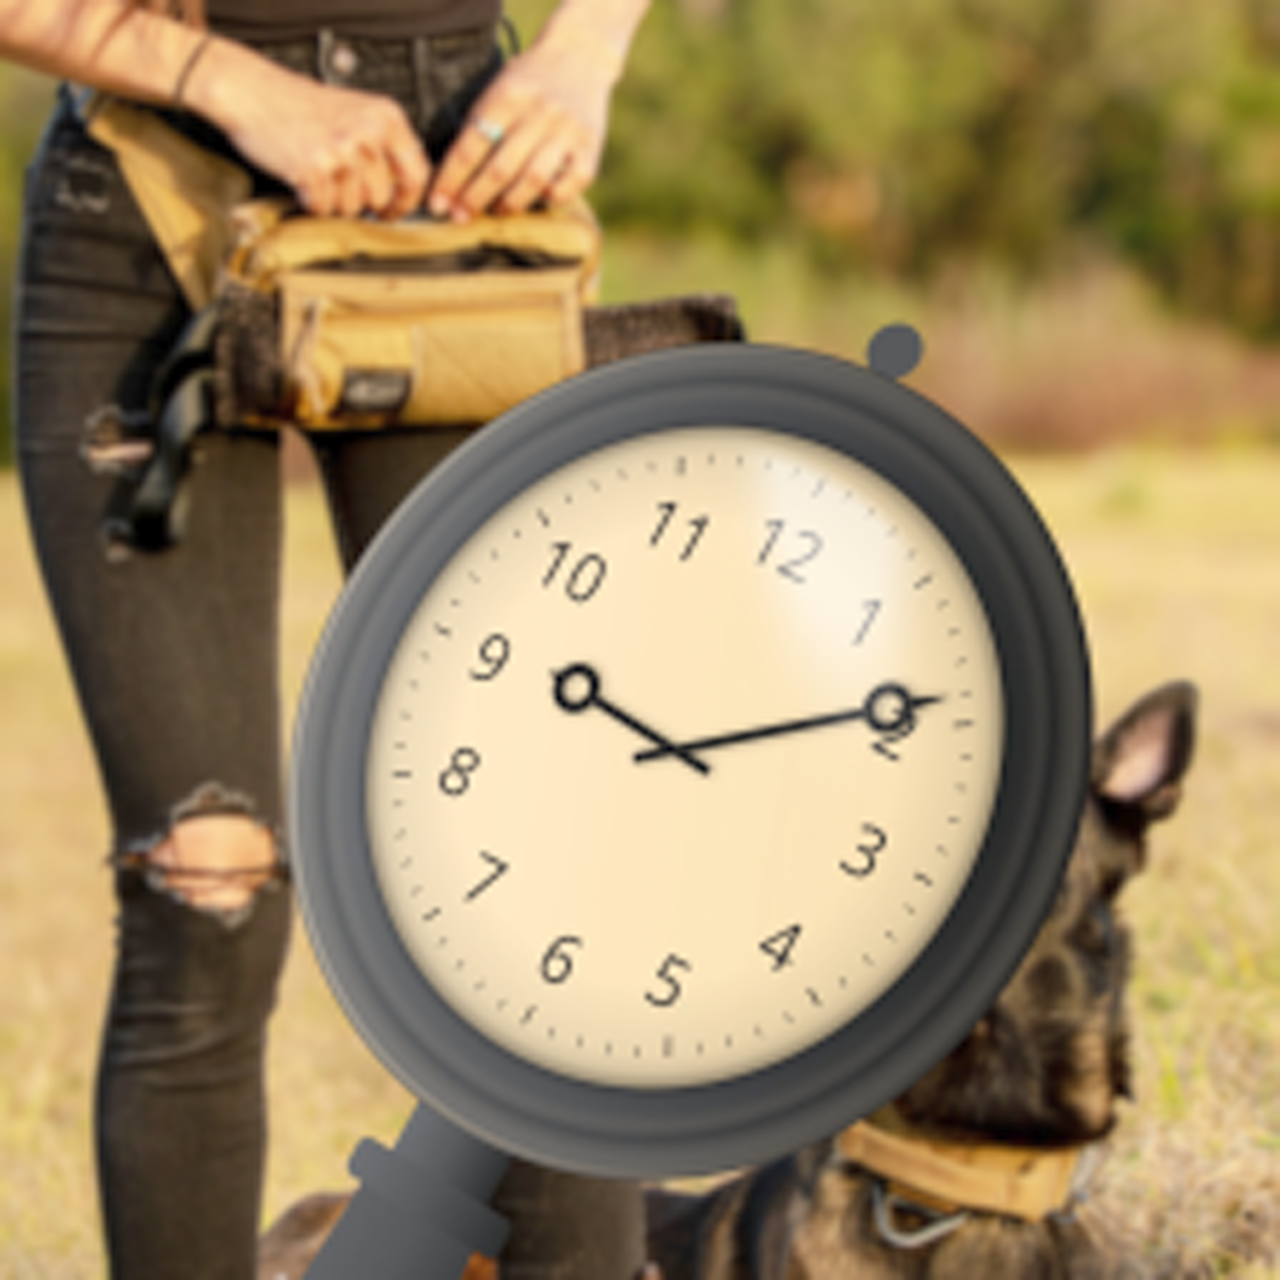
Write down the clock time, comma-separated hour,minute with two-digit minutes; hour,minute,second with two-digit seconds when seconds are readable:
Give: 9,09
